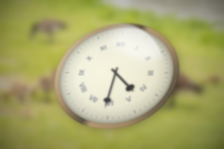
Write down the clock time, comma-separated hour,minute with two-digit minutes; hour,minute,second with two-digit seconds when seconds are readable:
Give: 4,31
